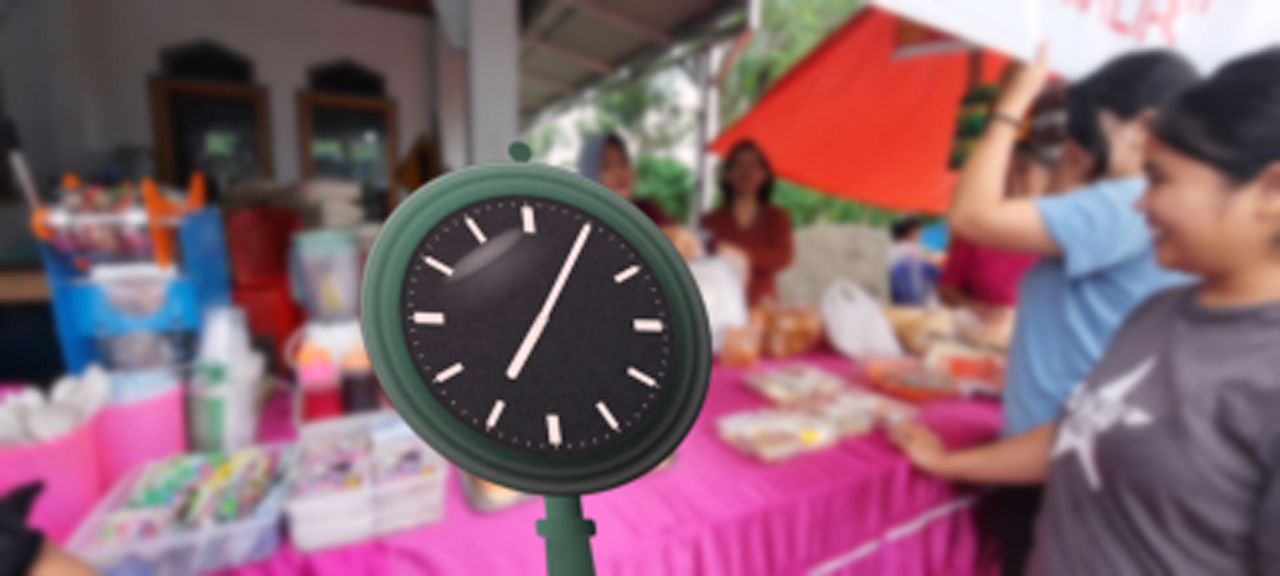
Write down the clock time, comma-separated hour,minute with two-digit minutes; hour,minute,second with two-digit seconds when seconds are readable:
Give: 7,05
